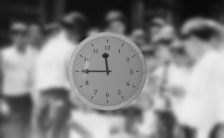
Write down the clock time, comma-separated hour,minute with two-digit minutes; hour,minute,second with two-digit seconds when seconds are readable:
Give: 11,45
